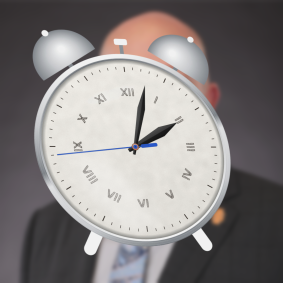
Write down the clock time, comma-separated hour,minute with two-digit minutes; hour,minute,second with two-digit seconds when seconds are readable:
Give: 2,02,44
